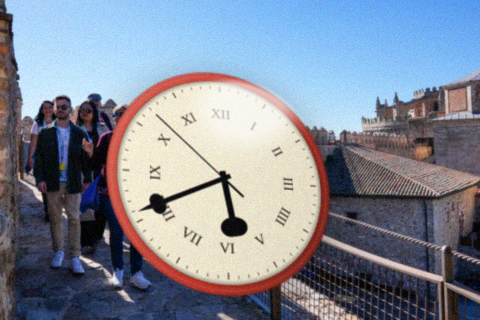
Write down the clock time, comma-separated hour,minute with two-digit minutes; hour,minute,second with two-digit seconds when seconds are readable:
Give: 5,40,52
